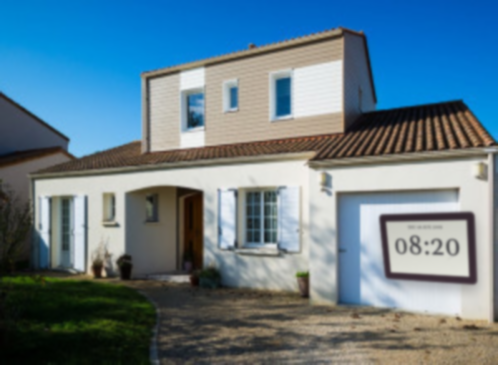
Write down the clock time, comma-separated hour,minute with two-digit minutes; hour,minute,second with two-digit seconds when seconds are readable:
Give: 8,20
